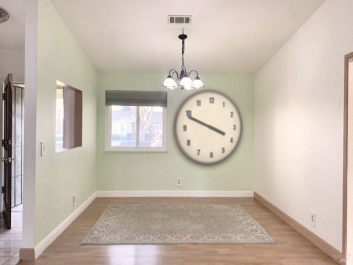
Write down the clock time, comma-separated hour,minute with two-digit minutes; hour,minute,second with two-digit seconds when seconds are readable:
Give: 3,49
